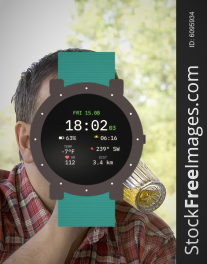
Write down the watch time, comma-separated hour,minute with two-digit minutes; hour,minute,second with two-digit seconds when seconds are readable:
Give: 18,02
